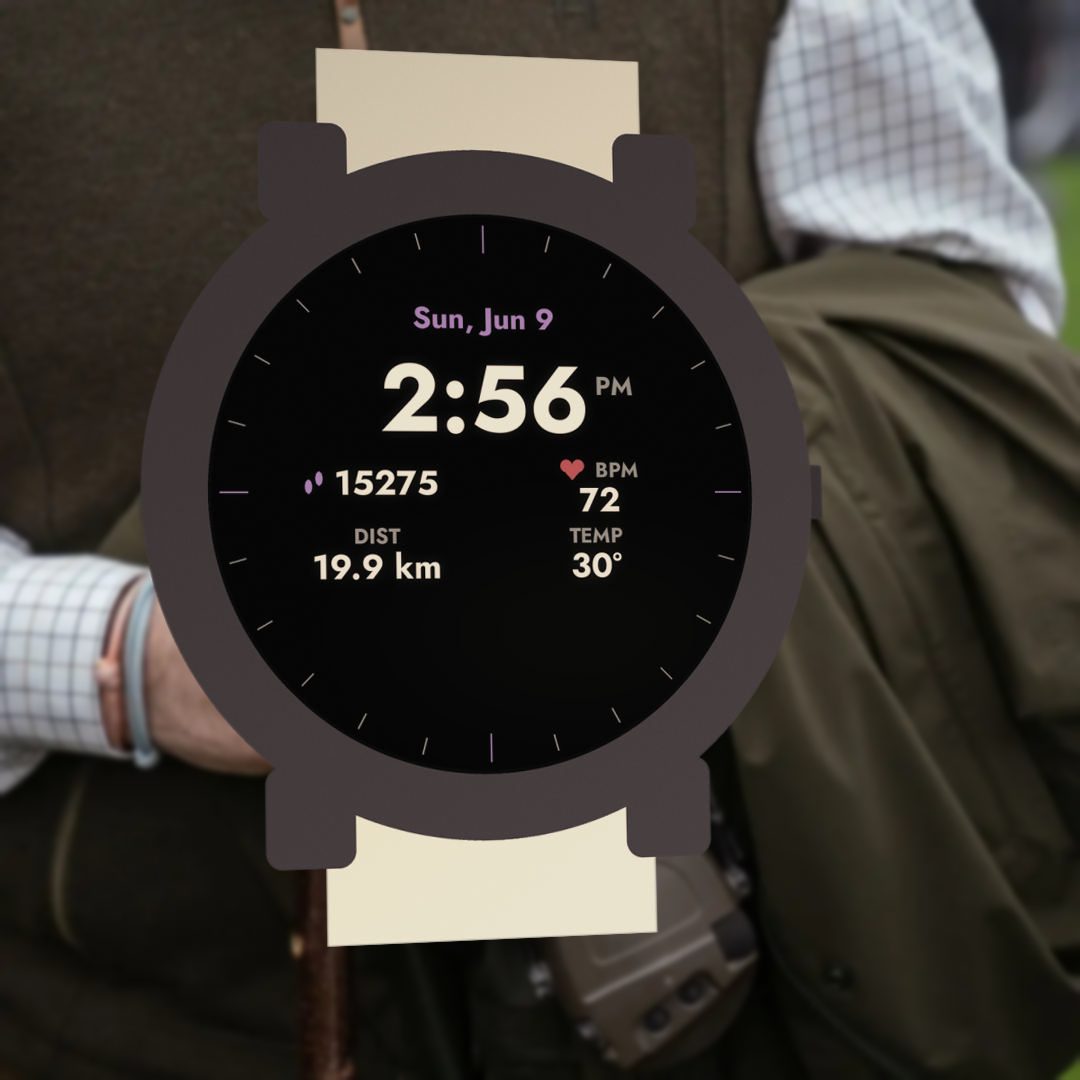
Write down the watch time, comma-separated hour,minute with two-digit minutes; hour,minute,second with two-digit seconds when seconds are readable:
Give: 2,56
